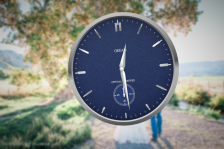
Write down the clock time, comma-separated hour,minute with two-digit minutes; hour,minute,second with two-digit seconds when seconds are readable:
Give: 12,29
